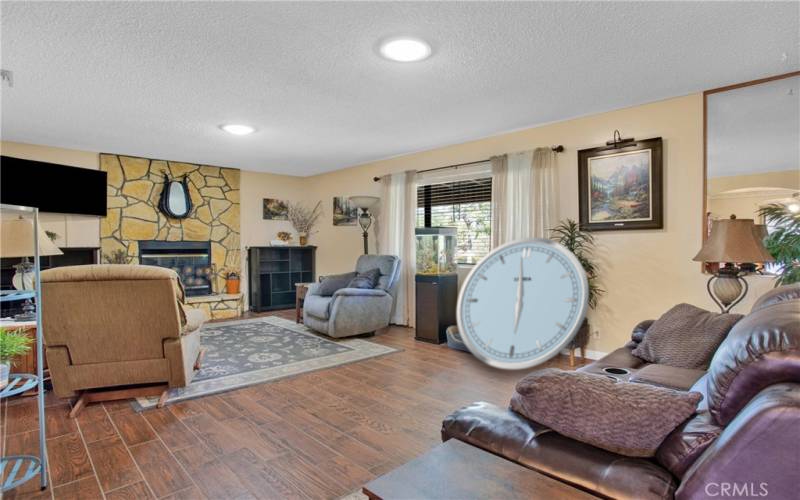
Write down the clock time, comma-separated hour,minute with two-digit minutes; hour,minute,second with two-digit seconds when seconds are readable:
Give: 5,59
